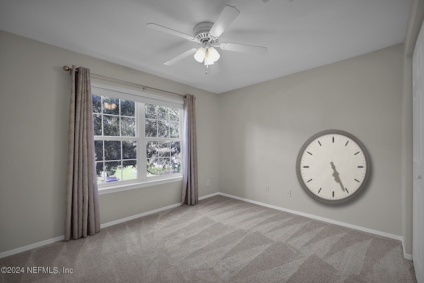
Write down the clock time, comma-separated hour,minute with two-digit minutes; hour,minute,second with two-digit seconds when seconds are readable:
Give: 5,26
